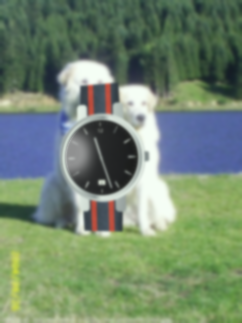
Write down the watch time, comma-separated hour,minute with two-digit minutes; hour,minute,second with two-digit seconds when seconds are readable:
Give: 11,27
